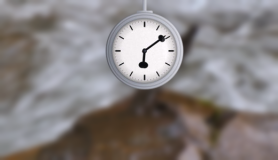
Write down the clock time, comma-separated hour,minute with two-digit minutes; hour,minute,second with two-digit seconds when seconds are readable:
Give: 6,09
